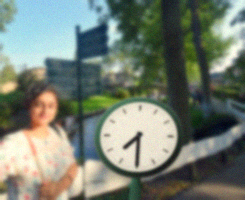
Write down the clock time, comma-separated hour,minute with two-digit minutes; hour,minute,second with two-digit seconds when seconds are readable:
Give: 7,30
